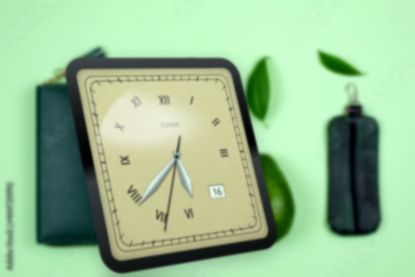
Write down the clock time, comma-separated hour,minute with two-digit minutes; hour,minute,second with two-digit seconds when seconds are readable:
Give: 5,38,34
